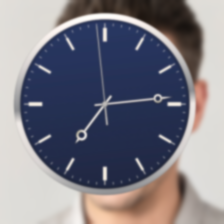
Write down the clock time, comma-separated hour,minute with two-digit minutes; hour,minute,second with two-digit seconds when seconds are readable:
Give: 7,13,59
